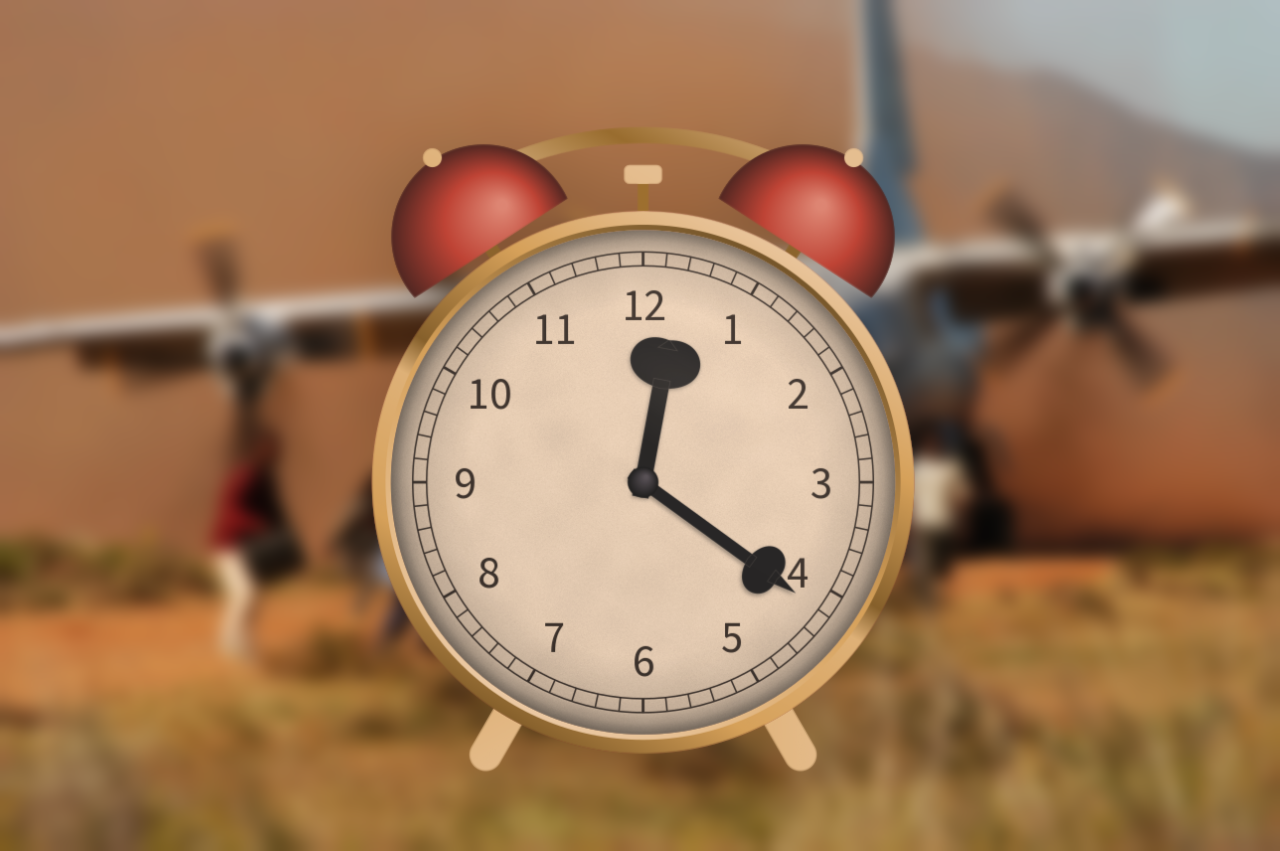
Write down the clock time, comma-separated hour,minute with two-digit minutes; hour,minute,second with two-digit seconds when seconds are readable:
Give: 12,21
